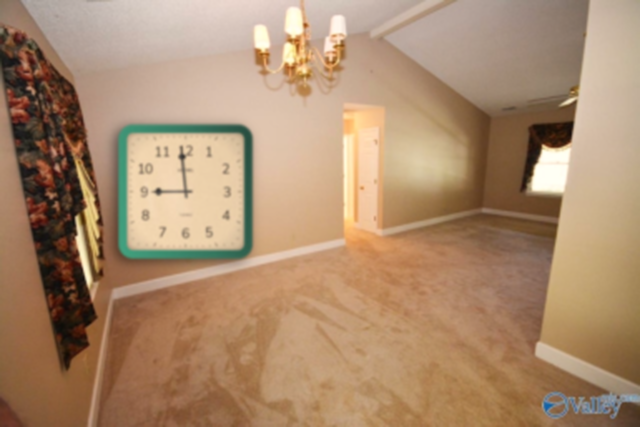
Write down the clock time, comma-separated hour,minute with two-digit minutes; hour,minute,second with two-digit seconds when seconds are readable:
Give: 8,59
